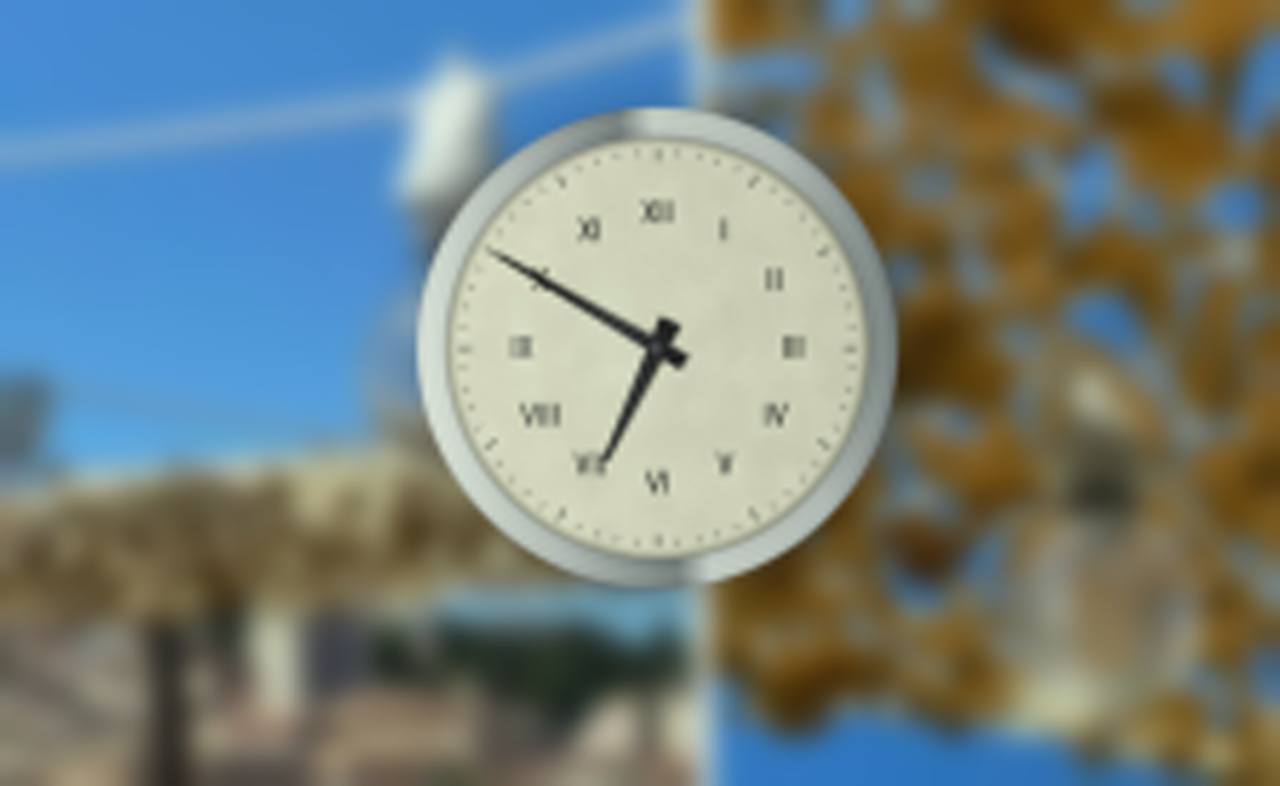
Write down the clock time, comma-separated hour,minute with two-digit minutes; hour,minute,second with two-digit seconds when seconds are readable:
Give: 6,50
